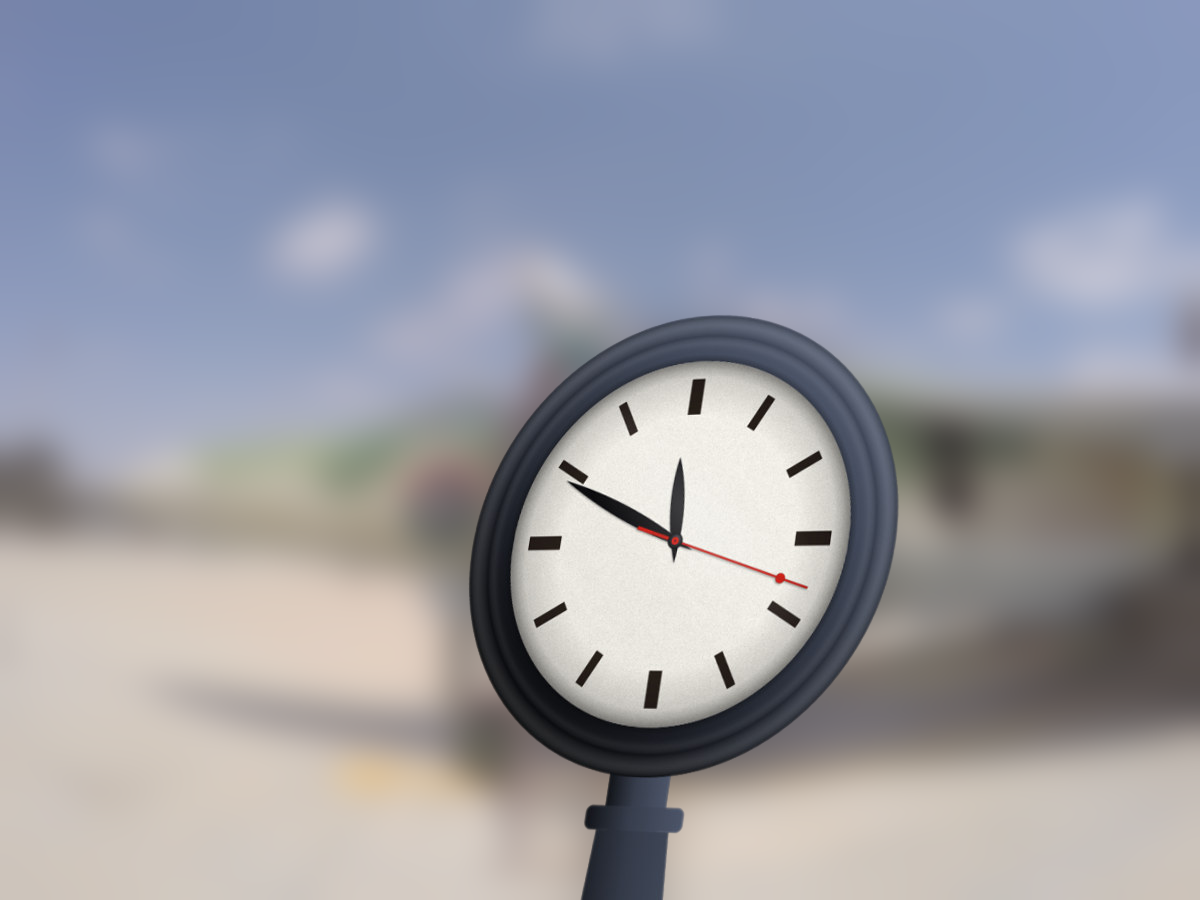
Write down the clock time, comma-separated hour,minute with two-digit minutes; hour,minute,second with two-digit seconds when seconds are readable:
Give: 11,49,18
